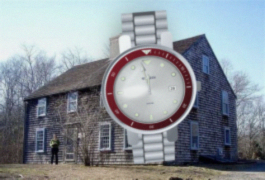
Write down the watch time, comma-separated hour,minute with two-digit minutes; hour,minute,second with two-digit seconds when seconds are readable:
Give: 11,58
